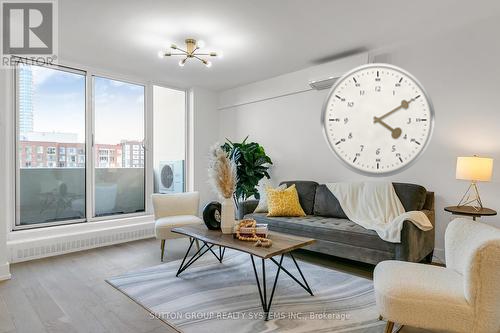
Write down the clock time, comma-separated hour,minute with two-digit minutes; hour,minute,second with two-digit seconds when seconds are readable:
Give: 4,10
